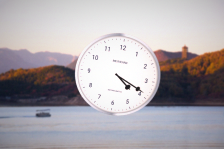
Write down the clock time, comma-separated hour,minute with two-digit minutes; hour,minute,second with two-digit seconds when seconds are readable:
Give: 4,19
